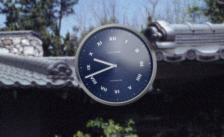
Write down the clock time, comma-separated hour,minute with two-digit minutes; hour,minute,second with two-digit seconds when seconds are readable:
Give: 9,42
